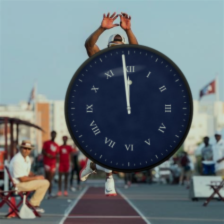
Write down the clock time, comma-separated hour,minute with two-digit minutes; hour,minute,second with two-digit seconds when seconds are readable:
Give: 11,59
